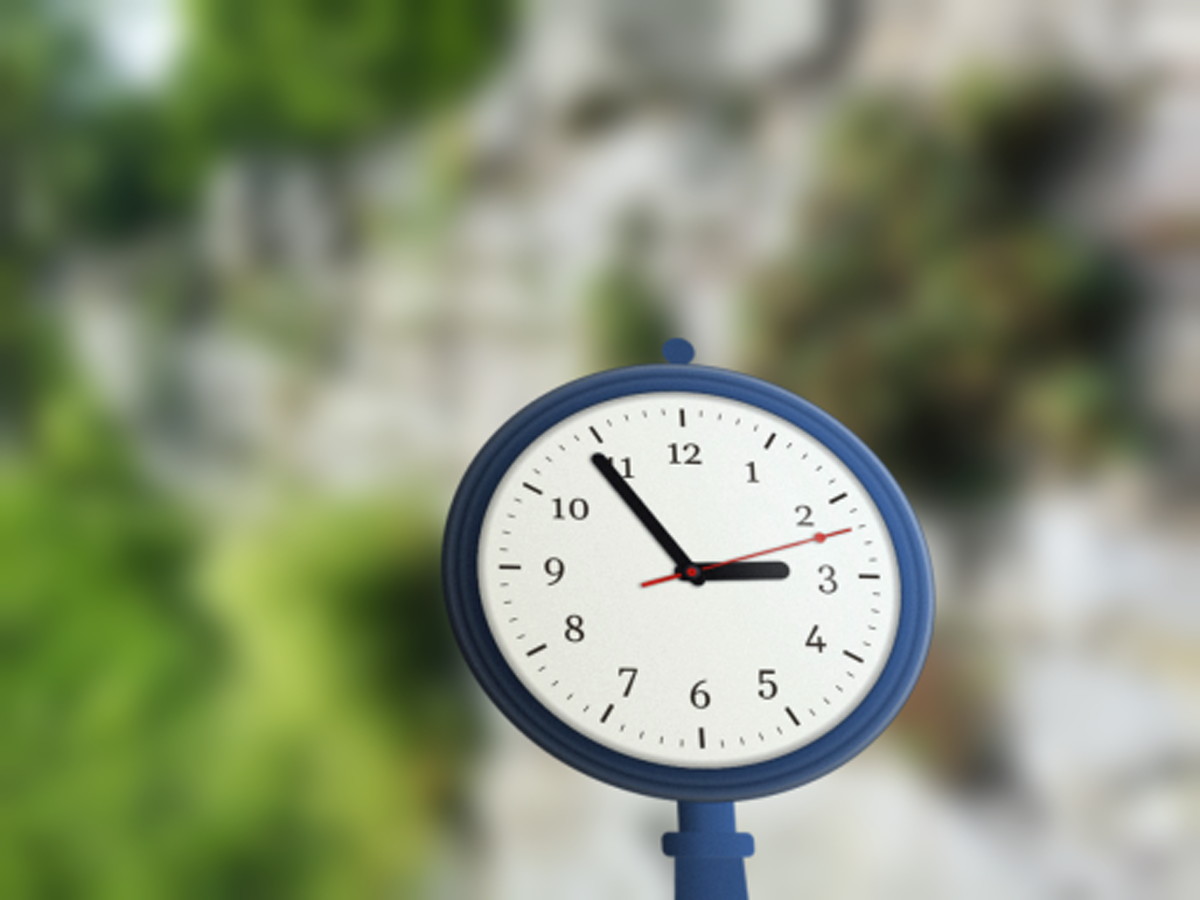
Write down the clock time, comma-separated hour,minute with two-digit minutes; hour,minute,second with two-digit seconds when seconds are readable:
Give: 2,54,12
